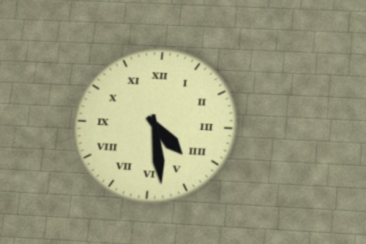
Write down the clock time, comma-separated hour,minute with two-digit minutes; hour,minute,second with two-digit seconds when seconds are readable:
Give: 4,28
